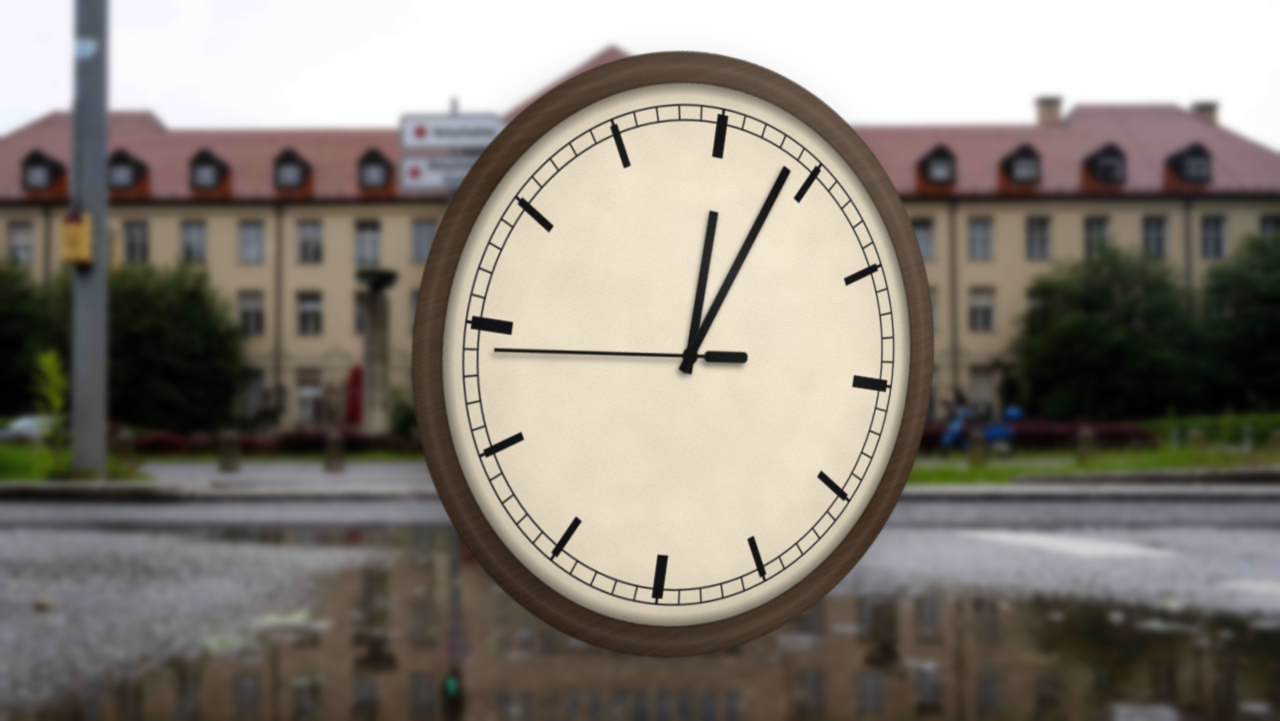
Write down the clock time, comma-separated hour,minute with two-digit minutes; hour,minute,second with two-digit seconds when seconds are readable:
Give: 12,03,44
